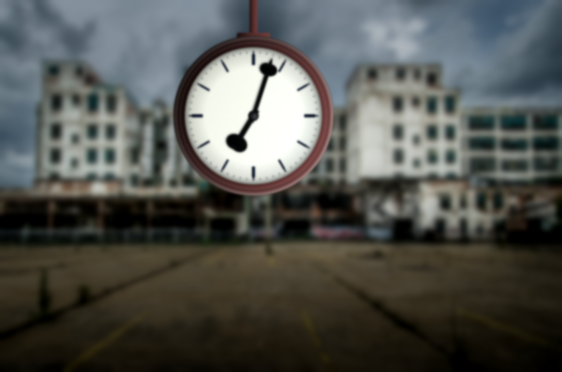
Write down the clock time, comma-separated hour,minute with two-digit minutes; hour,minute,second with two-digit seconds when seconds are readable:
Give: 7,03
